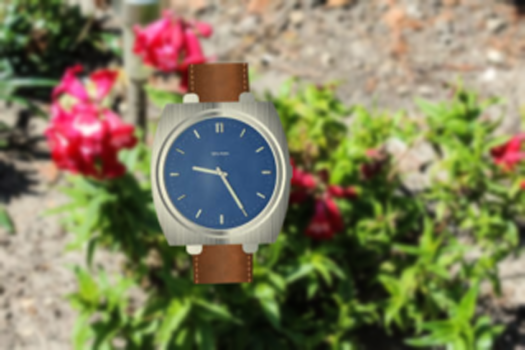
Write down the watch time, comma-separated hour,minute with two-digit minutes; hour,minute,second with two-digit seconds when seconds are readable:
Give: 9,25
